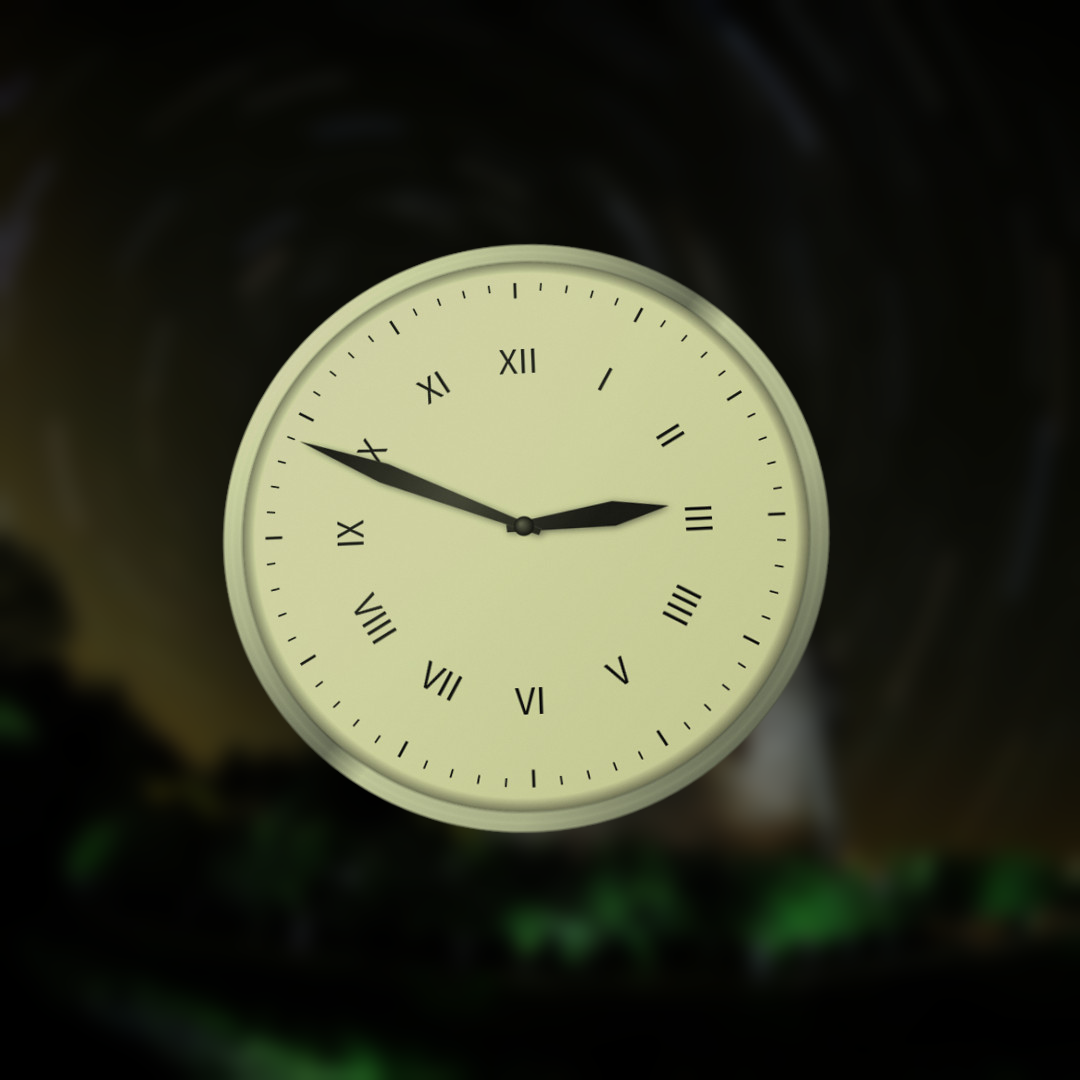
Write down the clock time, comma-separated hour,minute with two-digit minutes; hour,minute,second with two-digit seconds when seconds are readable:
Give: 2,49
